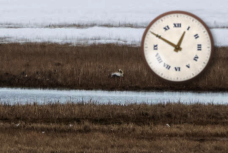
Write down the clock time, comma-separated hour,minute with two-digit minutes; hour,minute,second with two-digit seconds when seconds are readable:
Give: 12,50
